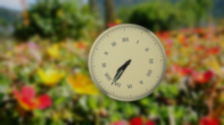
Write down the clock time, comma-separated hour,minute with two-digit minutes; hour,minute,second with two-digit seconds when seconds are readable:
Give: 7,37
